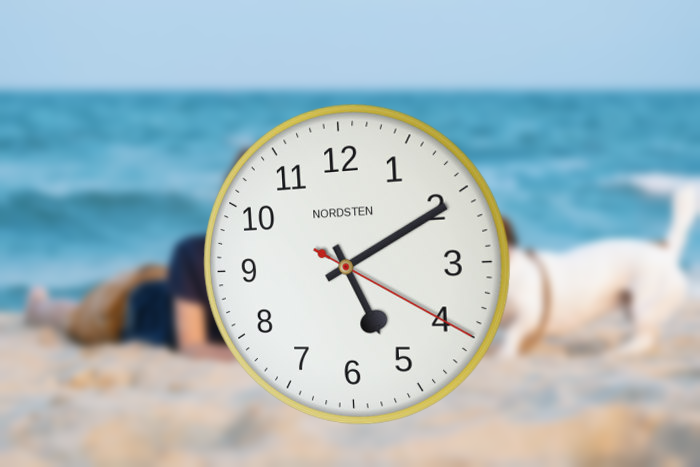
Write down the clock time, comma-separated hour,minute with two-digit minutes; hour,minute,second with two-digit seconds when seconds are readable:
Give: 5,10,20
